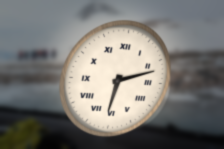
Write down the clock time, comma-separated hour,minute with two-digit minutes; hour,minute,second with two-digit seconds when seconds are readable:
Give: 6,12
